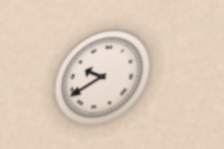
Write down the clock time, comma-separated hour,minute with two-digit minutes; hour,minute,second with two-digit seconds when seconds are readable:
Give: 9,39
